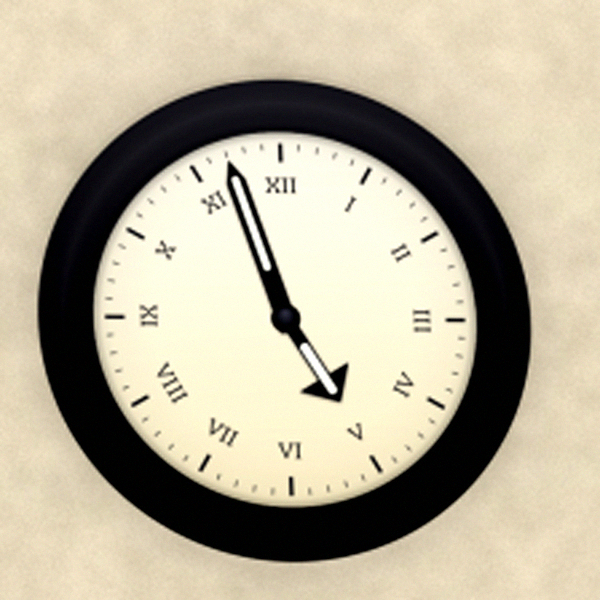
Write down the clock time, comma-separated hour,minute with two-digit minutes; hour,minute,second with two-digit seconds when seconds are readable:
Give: 4,57
